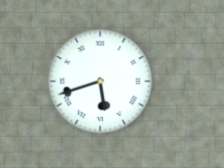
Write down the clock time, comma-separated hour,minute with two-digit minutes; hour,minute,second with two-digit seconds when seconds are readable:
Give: 5,42
